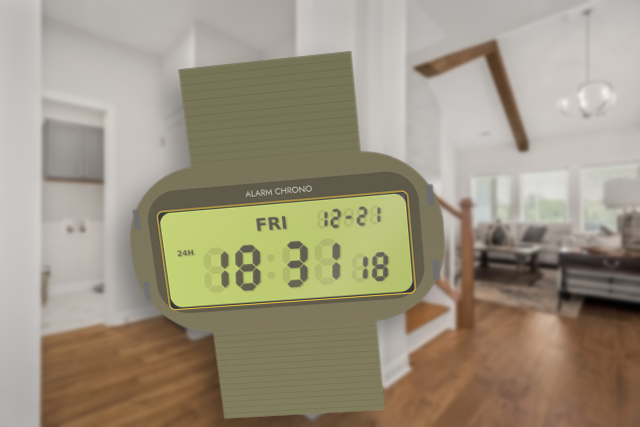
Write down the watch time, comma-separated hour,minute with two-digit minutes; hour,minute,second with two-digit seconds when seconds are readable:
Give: 18,31,18
